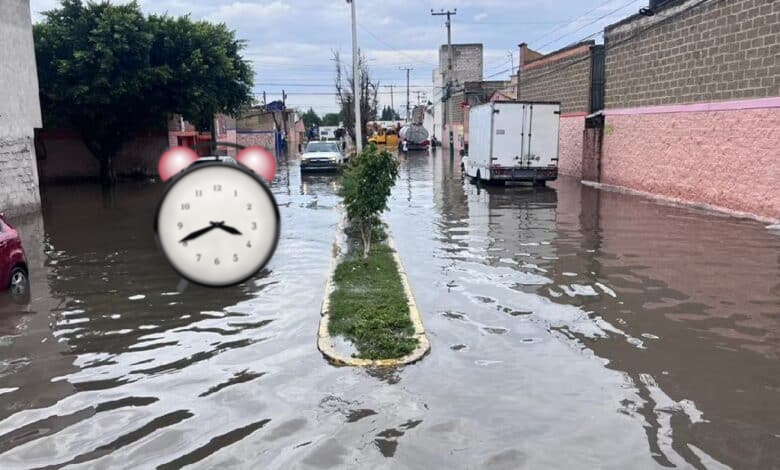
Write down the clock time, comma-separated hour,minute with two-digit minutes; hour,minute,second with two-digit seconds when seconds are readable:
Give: 3,41
